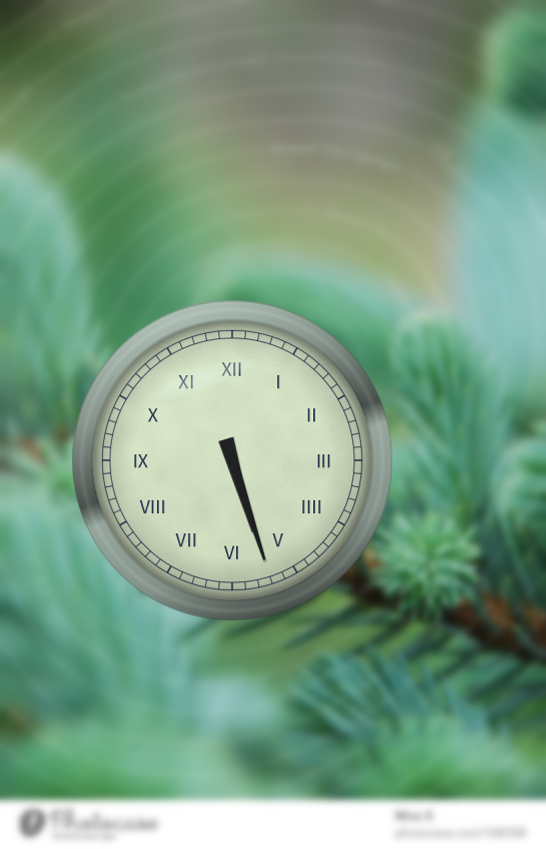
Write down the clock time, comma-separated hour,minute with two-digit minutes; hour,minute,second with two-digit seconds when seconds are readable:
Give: 5,27
